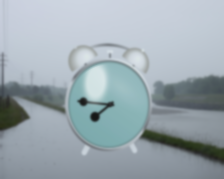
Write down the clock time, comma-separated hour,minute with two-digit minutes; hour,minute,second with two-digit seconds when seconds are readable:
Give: 7,46
